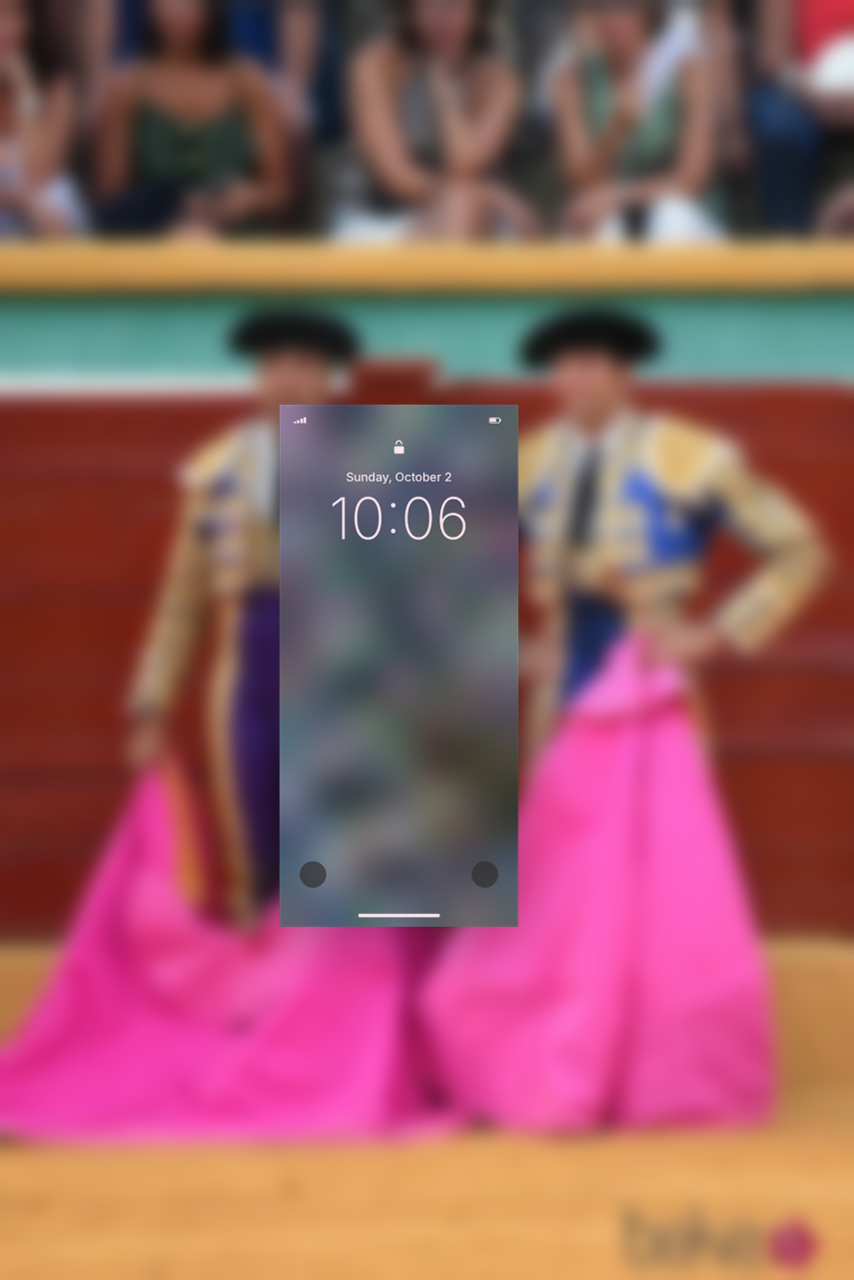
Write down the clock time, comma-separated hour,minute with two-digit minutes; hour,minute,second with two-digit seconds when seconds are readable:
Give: 10,06
